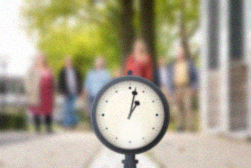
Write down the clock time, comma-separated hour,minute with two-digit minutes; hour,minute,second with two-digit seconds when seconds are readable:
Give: 1,02
